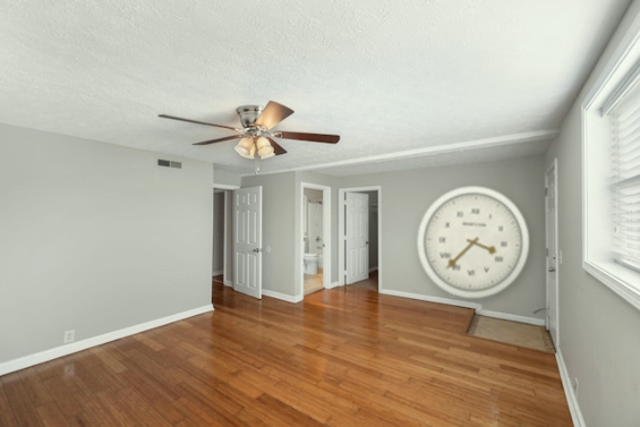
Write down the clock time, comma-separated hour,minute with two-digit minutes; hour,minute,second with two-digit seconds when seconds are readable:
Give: 3,37
